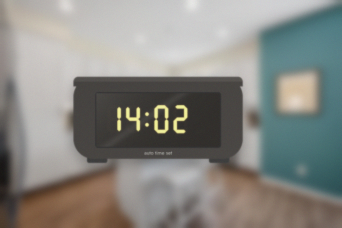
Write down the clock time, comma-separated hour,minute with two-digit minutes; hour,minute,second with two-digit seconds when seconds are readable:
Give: 14,02
